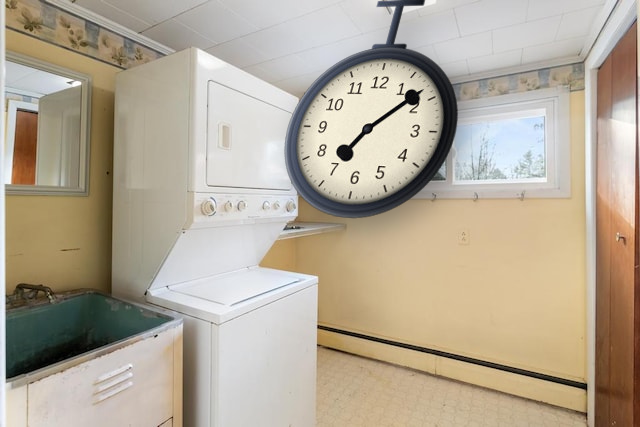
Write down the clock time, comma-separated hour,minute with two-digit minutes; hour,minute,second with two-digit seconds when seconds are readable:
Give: 7,08
